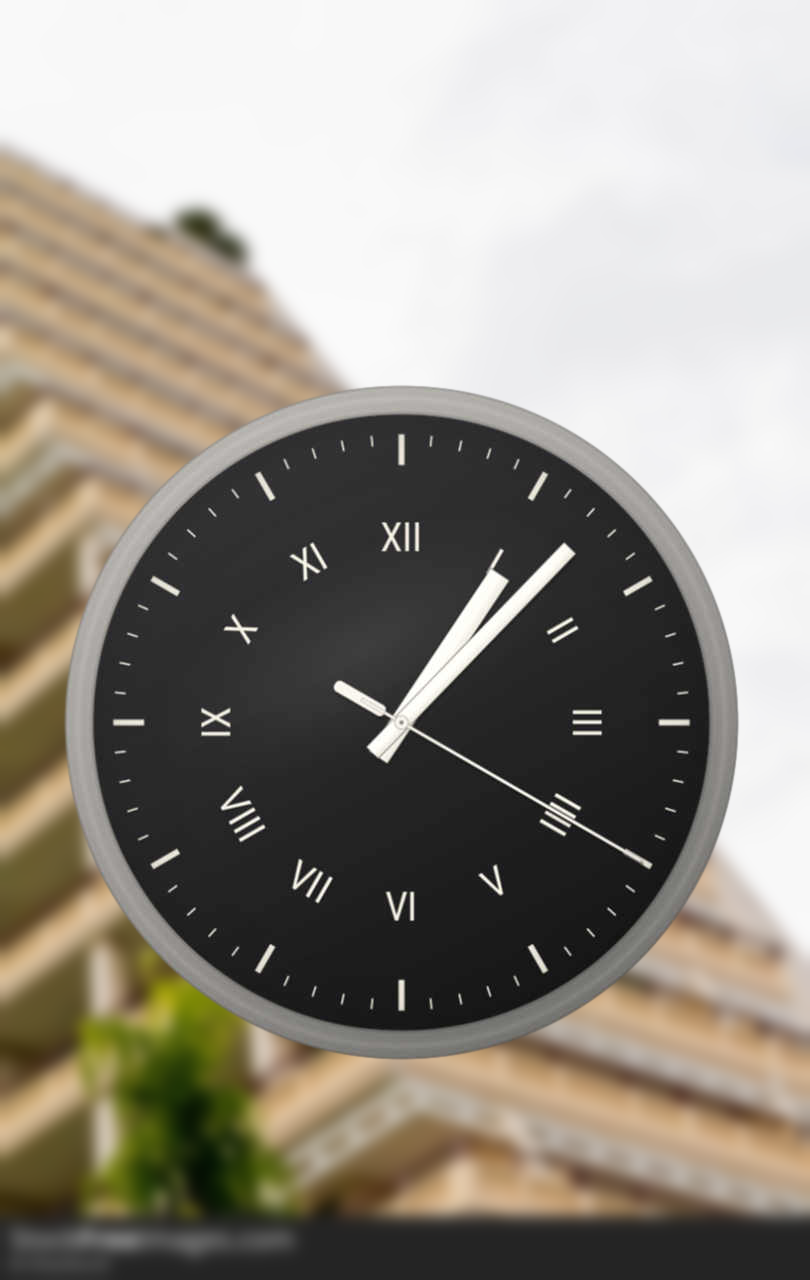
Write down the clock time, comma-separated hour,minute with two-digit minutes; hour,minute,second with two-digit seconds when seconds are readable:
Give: 1,07,20
